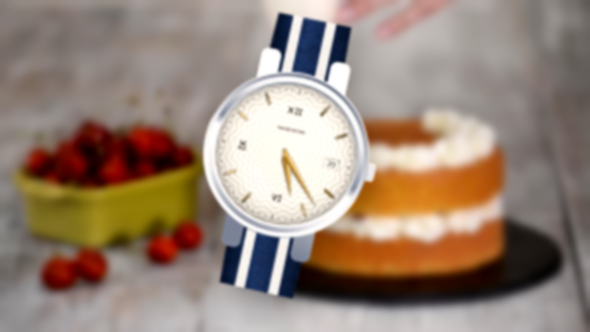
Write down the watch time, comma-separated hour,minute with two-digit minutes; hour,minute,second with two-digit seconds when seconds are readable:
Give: 5,23
